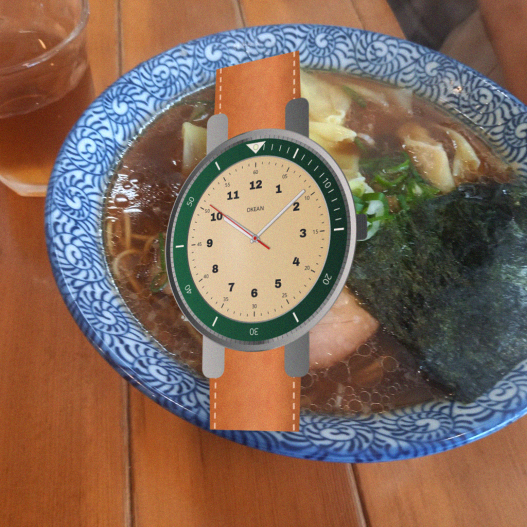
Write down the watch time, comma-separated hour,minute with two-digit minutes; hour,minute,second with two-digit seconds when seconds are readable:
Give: 10,08,51
